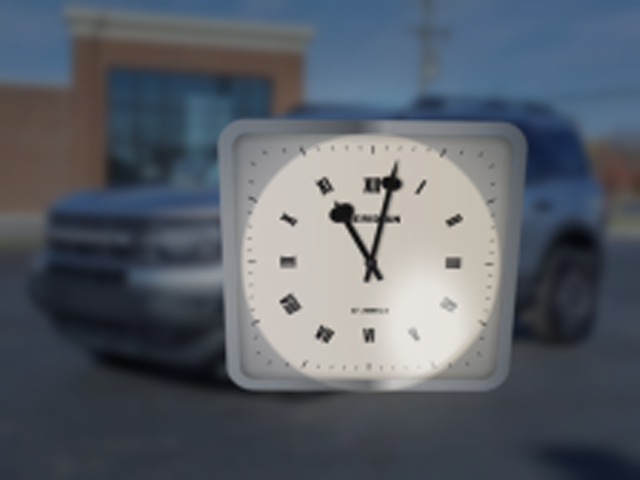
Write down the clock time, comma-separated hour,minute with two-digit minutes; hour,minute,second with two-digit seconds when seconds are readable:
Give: 11,02
